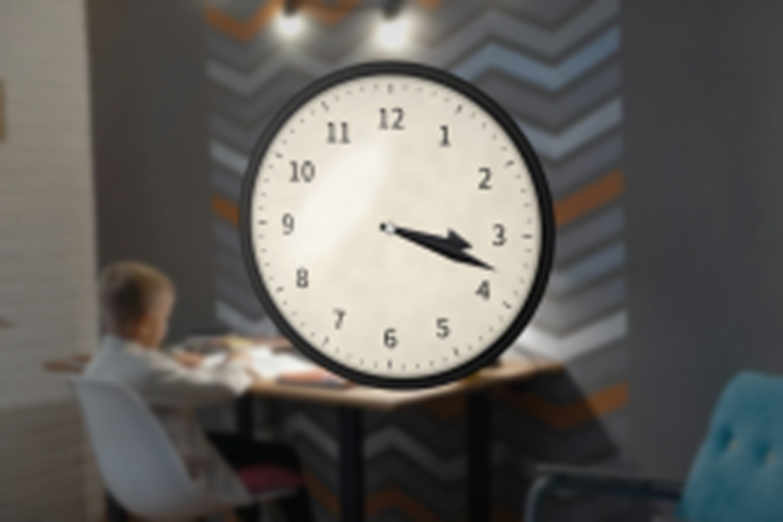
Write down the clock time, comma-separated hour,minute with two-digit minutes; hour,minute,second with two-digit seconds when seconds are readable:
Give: 3,18
